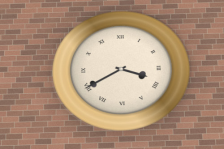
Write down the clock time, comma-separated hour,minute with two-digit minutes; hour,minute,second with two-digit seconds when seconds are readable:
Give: 3,40
